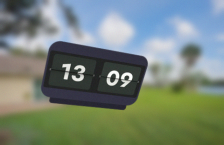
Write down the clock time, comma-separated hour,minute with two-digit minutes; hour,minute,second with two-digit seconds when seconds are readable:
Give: 13,09
